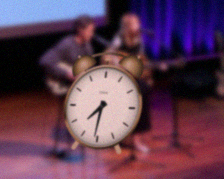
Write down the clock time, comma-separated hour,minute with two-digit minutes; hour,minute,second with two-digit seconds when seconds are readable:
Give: 7,31
